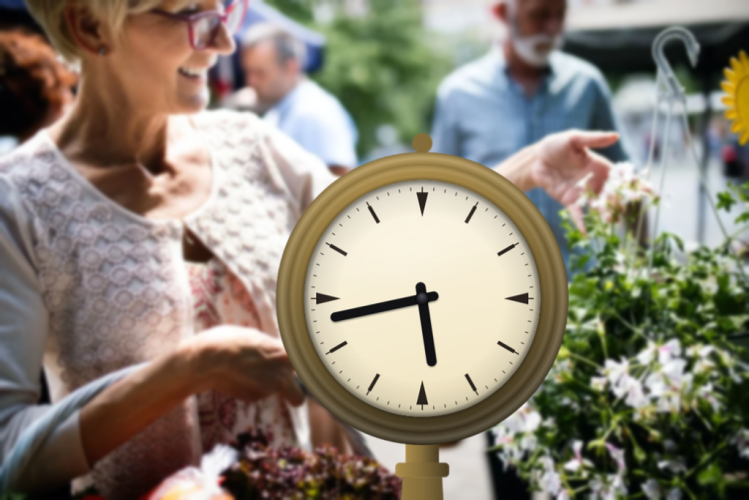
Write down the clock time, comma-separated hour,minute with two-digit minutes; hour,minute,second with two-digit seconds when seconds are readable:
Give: 5,43
